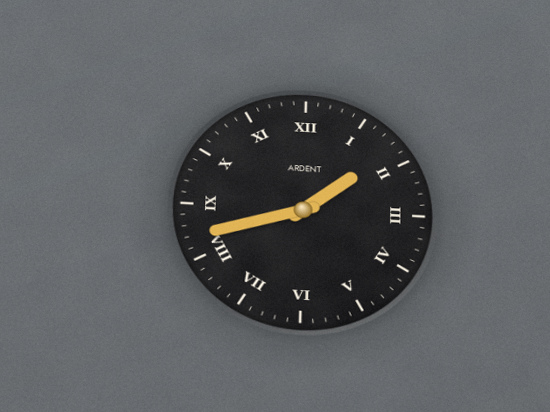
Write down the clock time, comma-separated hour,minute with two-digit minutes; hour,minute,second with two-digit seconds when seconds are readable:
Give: 1,42
